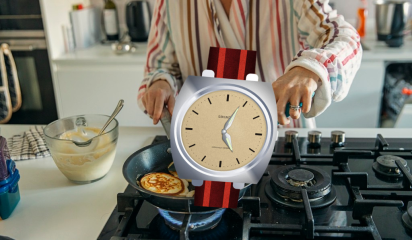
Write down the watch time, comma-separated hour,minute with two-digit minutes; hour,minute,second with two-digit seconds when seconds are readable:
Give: 5,04
